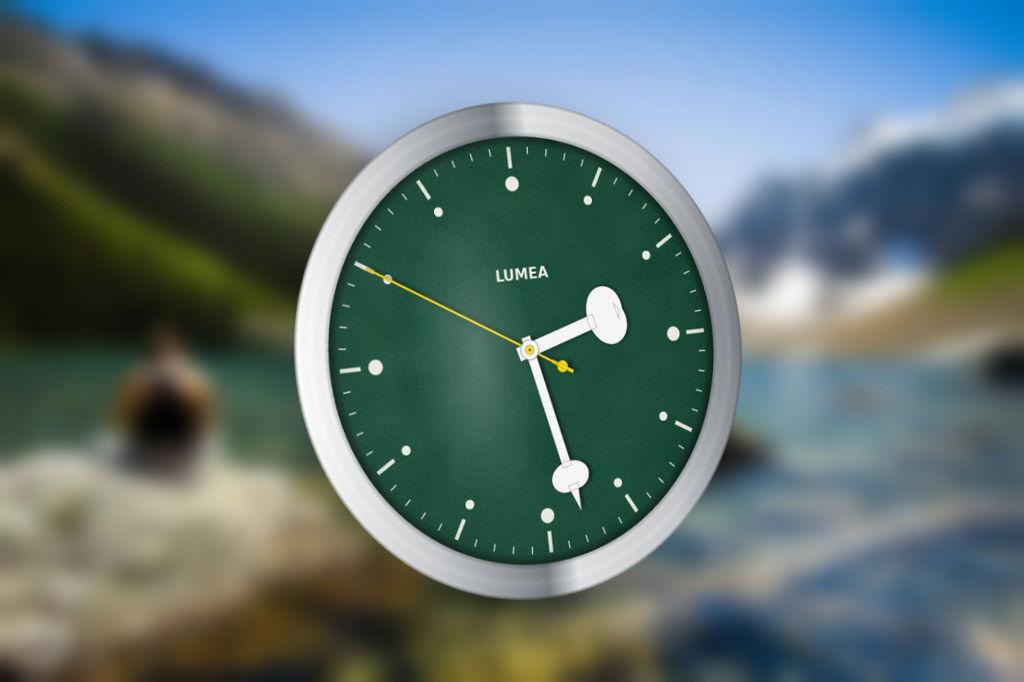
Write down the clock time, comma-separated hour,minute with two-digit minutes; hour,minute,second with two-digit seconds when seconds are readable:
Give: 2,27,50
